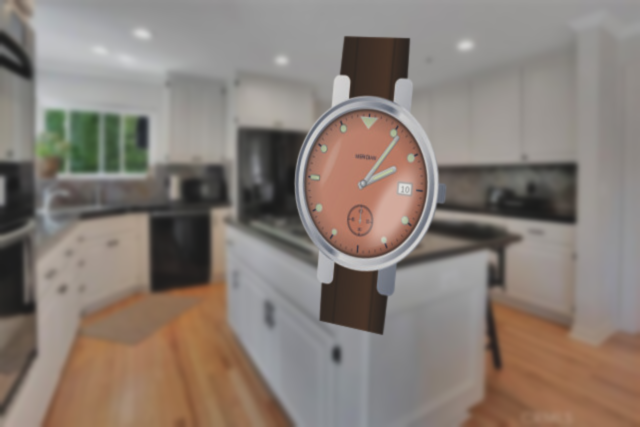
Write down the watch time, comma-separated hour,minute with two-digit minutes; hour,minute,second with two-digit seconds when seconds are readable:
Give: 2,06
